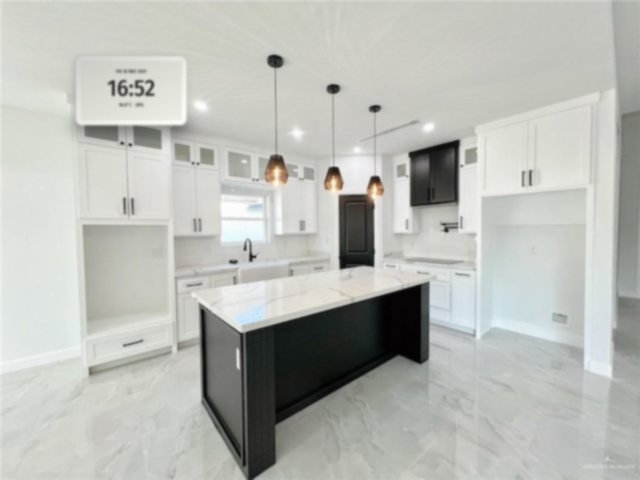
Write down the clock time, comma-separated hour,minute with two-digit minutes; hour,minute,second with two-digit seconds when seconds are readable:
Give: 16,52
